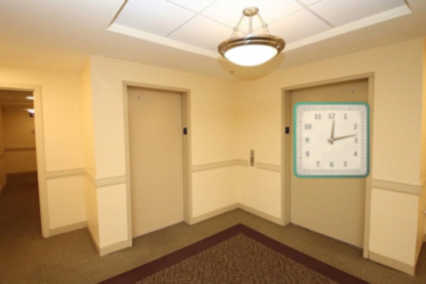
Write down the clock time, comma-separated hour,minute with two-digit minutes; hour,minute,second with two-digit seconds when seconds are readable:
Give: 12,13
